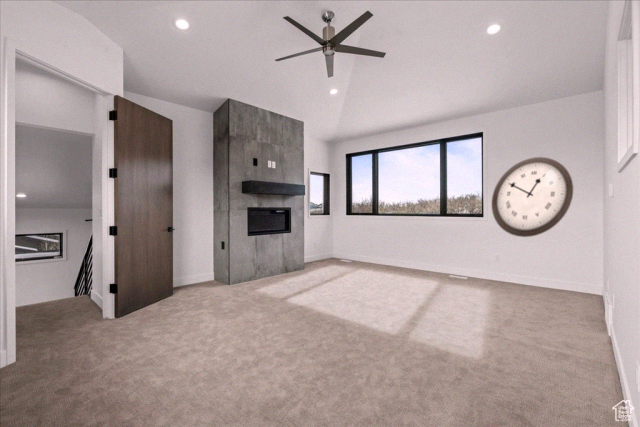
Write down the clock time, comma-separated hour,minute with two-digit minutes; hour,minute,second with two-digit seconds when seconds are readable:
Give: 12,49
